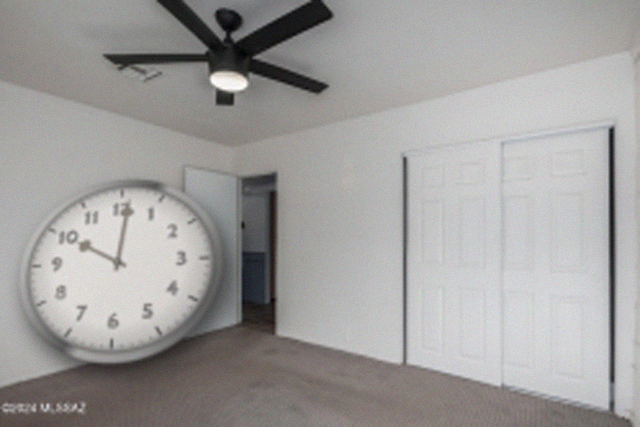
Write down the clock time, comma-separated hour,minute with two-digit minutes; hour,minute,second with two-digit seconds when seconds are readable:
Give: 10,01
